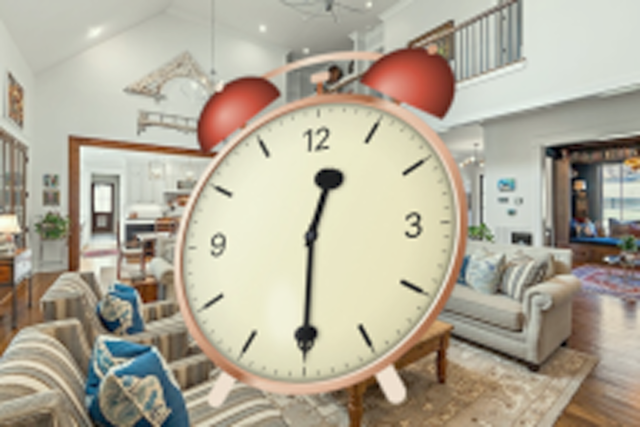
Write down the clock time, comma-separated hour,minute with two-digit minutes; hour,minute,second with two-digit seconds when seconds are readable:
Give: 12,30
